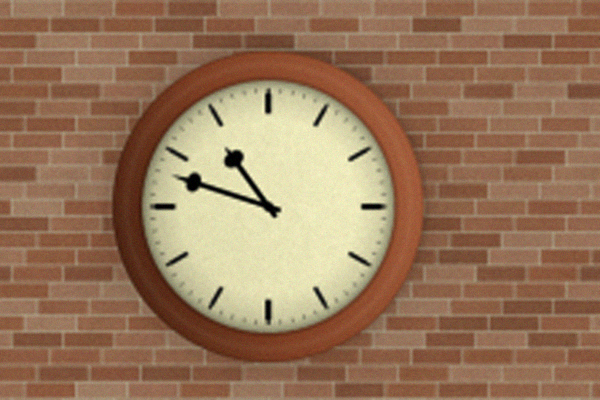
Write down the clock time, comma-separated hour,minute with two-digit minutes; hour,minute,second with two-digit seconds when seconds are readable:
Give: 10,48
